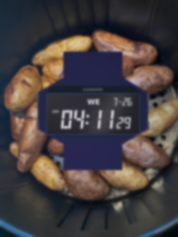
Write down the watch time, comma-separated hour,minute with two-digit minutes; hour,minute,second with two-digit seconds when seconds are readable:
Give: 4,11,29
